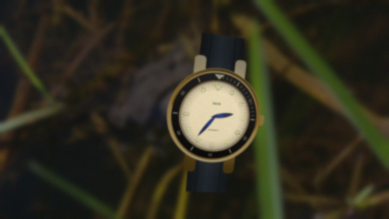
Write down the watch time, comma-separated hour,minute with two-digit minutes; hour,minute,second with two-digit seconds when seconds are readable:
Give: 2,36
